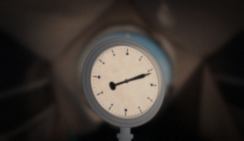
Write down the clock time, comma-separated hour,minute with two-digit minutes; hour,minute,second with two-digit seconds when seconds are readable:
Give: 8,11
